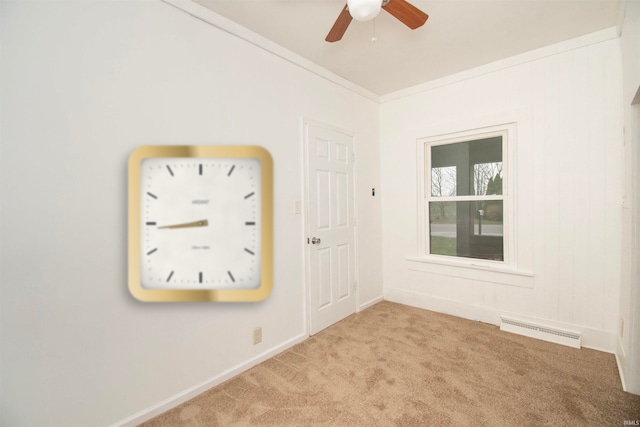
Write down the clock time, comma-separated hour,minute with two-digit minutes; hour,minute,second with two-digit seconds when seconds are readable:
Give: 8,44
